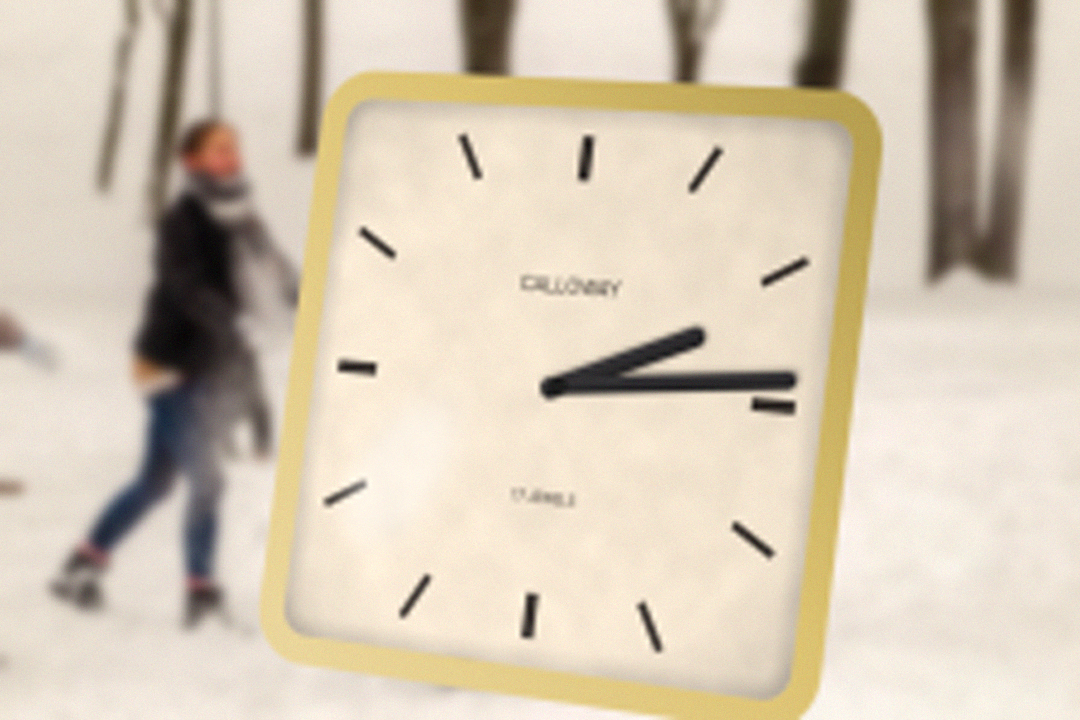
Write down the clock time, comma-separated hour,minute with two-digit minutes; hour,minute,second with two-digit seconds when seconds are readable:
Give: 2,14
